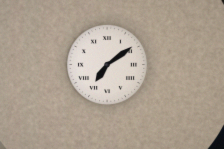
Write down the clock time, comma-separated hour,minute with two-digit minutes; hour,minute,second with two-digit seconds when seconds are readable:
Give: 7,09
